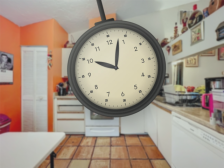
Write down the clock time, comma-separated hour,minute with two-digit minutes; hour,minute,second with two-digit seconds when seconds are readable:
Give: 10,03
